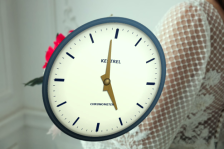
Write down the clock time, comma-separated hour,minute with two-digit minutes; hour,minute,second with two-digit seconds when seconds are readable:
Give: 4,59
